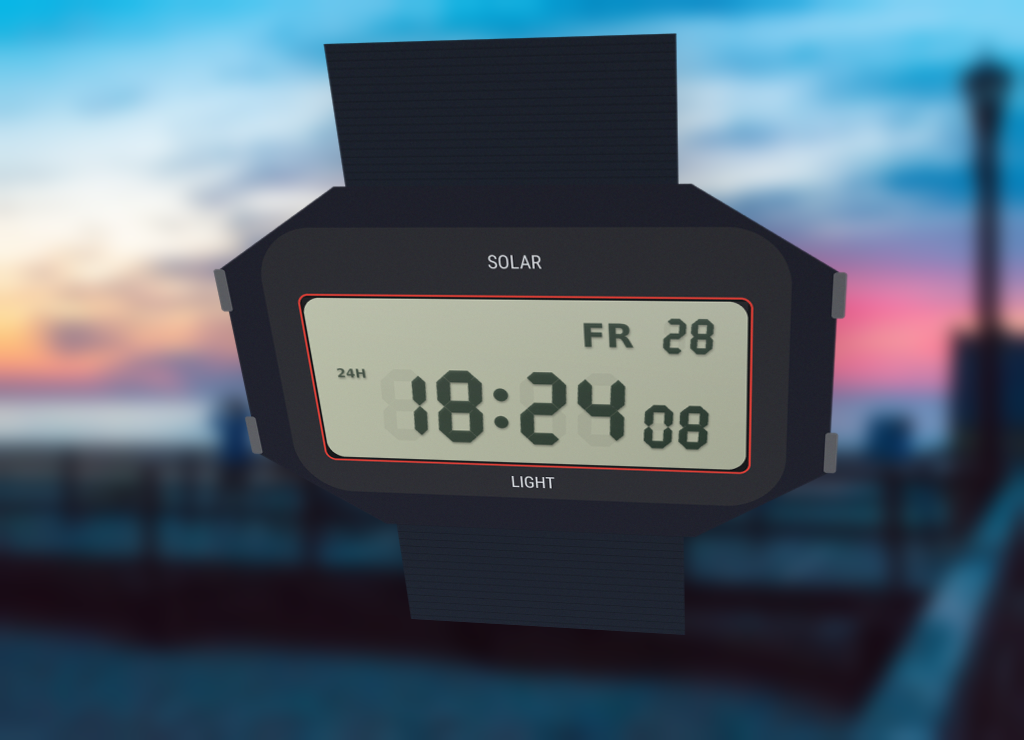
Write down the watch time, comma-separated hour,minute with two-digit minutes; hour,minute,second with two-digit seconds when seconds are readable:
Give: 18,24,08
